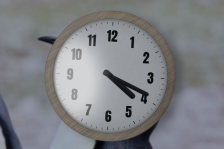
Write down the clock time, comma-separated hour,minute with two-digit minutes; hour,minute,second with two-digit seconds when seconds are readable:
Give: 4,19
